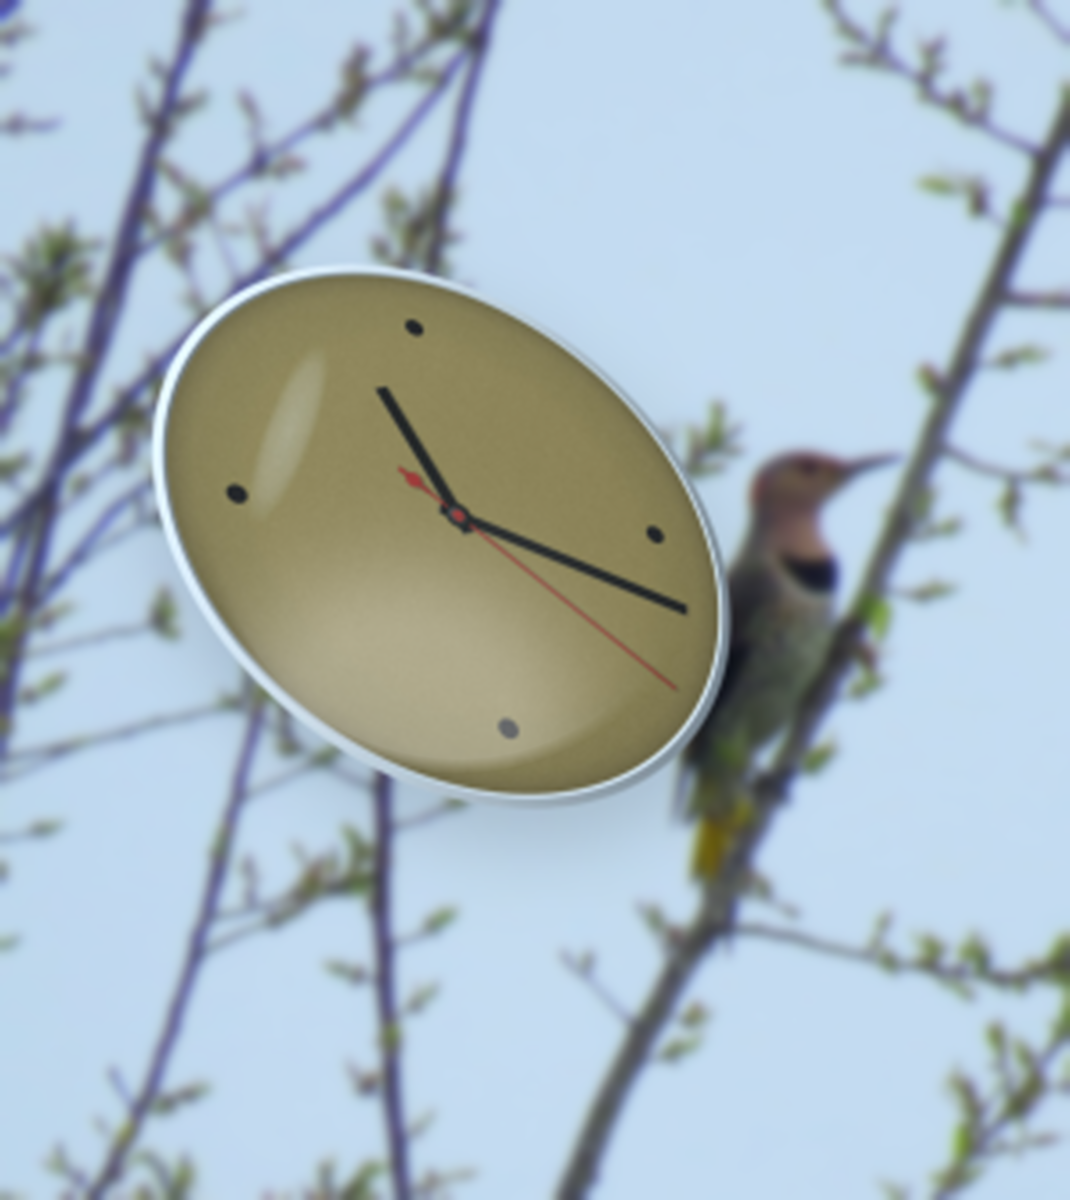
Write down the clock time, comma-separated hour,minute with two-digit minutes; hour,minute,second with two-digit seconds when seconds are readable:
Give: 11,18,22
